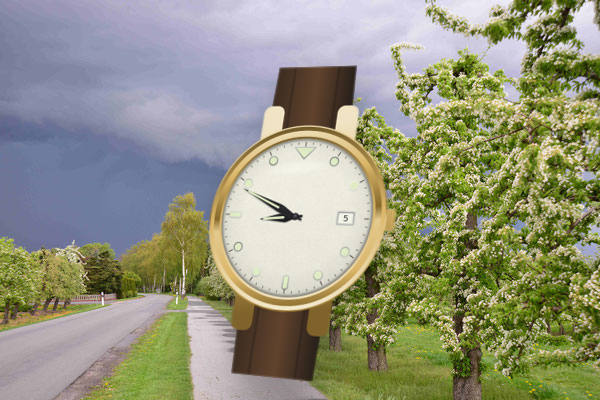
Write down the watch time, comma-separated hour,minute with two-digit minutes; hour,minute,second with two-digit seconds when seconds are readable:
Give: 8,49
